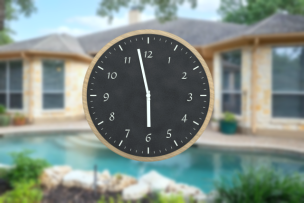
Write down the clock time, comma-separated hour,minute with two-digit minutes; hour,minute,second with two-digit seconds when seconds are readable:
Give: 5,58
